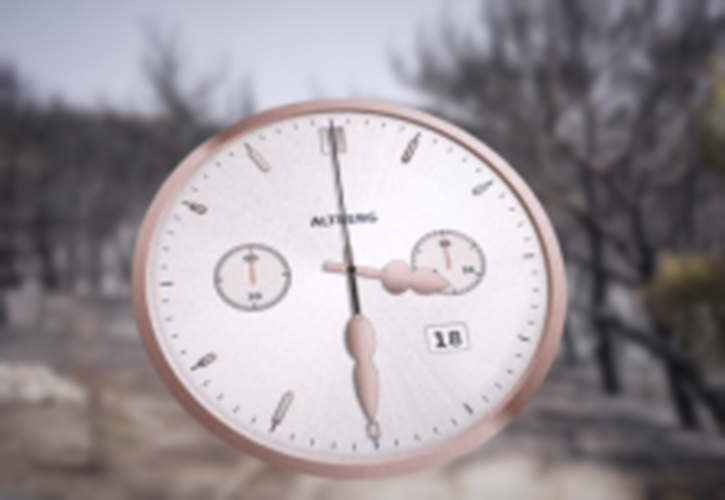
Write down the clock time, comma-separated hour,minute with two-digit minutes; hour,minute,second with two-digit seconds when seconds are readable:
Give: 3,30
